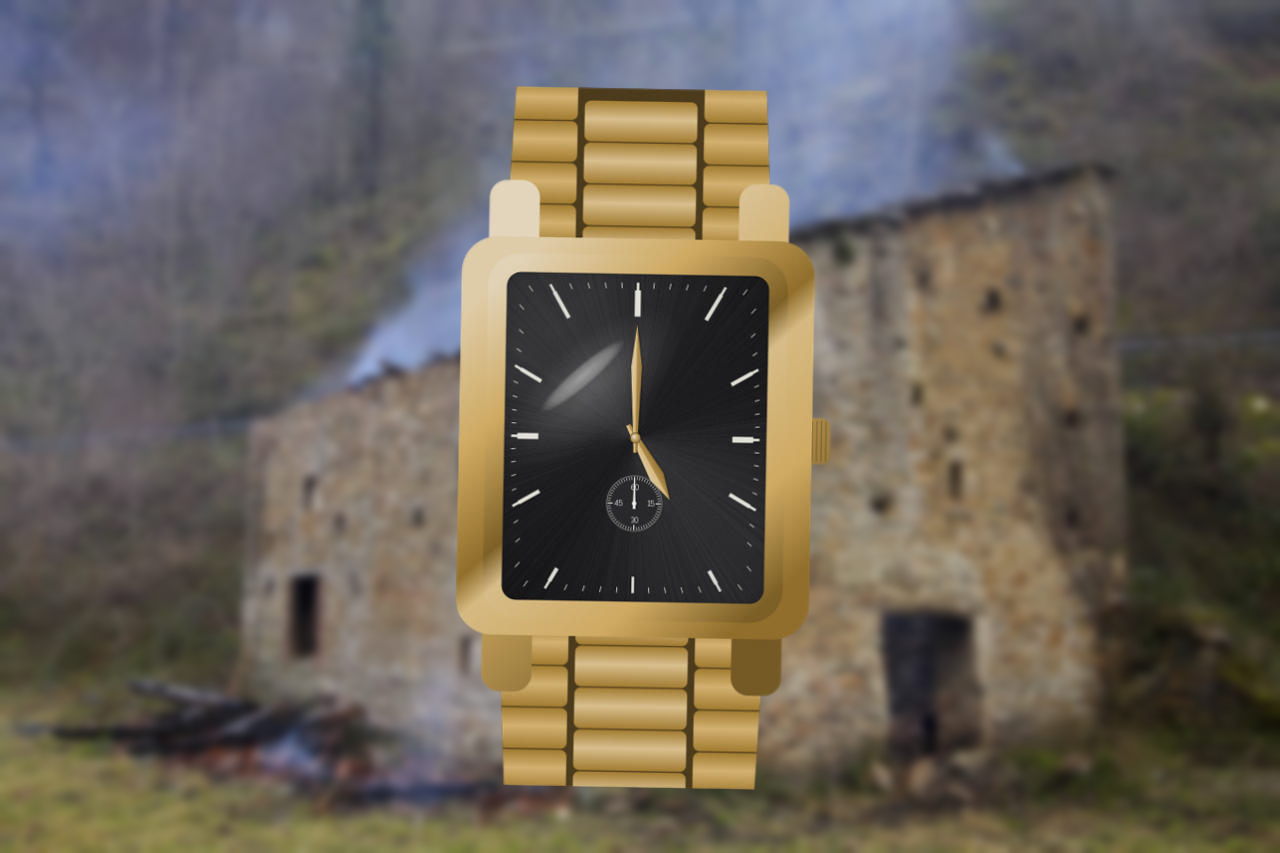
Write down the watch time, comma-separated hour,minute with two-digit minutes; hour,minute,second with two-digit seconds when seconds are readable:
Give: 5,00
